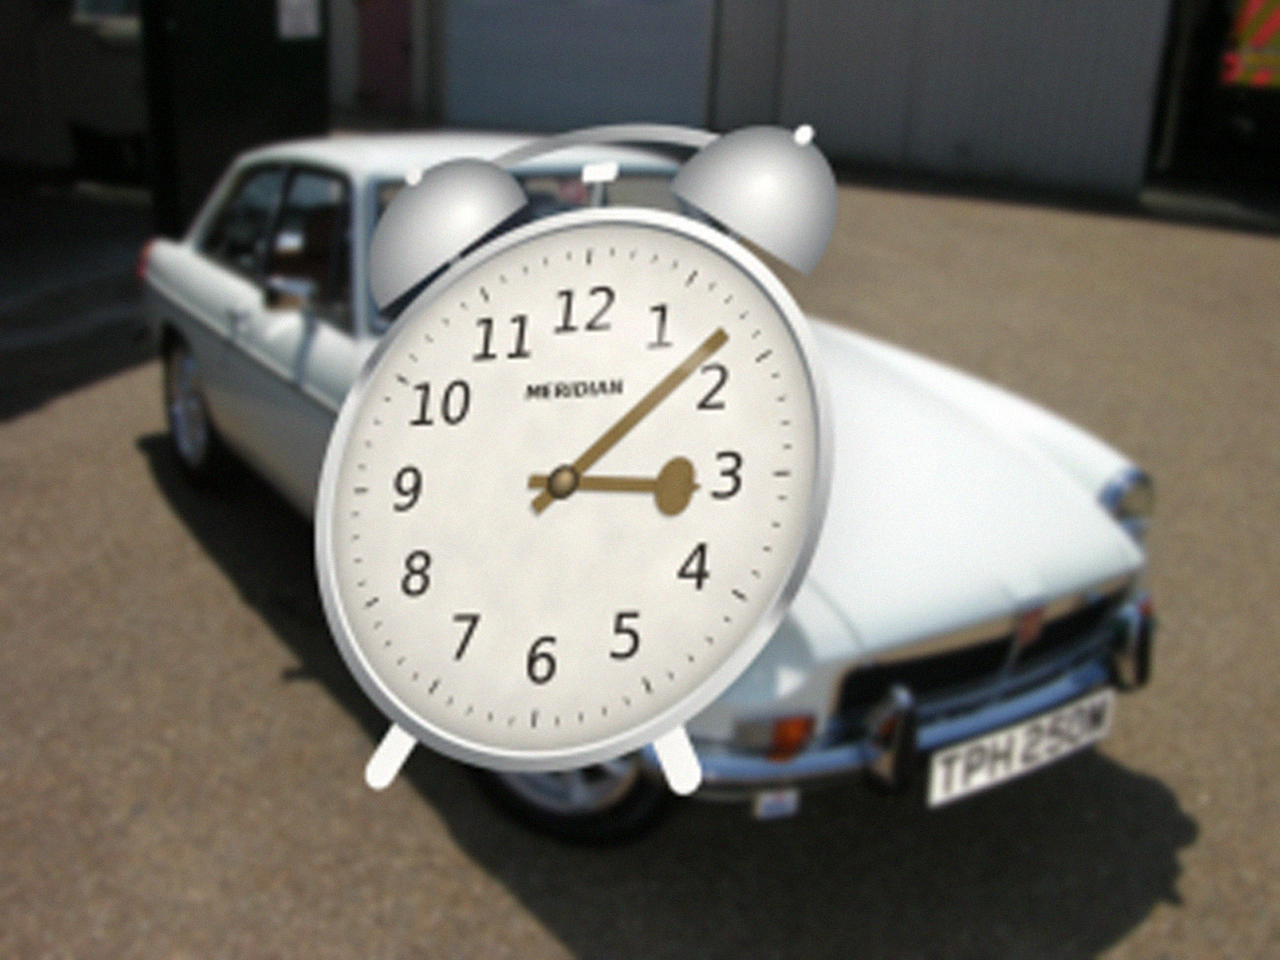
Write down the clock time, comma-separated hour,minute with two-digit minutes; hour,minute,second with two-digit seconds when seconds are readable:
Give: 3,08
